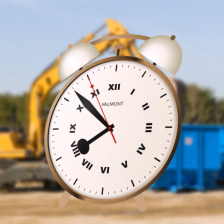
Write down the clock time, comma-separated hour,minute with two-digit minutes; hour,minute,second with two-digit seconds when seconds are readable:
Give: 7,51,55
